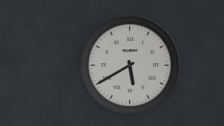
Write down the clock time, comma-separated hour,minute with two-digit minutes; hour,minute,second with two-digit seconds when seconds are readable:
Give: 5,40
